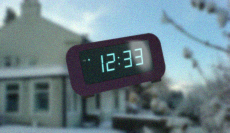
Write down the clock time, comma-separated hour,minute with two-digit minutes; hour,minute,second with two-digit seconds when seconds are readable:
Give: 12,33
